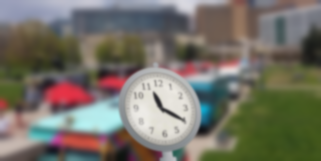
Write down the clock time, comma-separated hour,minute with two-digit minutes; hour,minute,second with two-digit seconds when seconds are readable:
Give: 11,20
